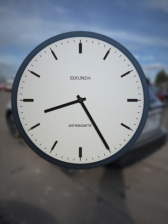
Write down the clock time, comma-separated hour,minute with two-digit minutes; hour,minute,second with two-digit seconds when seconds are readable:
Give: 8,25
